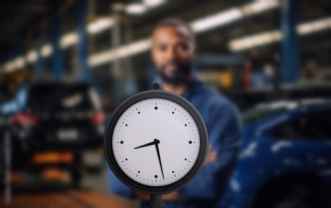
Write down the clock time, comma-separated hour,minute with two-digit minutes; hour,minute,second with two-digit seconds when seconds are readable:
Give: 8,28
